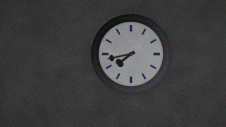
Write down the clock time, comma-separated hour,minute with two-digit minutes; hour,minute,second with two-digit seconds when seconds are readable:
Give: 7,43
